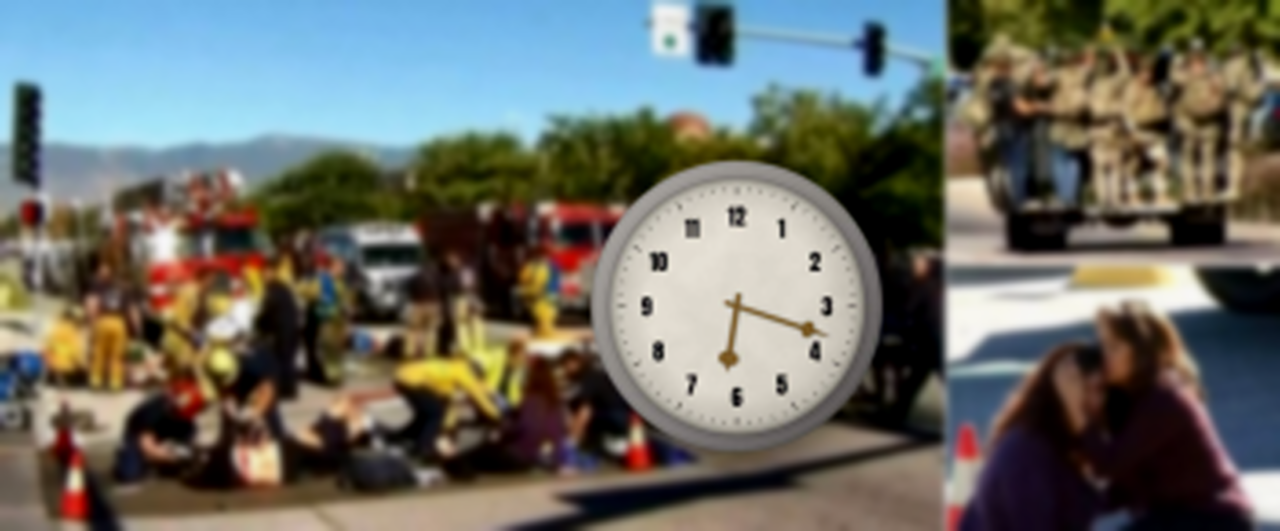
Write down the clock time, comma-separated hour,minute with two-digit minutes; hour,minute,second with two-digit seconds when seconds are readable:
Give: 6,18
